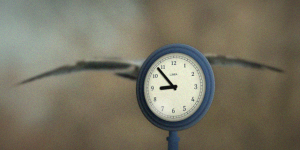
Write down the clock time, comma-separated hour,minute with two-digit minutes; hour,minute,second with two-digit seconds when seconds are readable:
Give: 8,53
